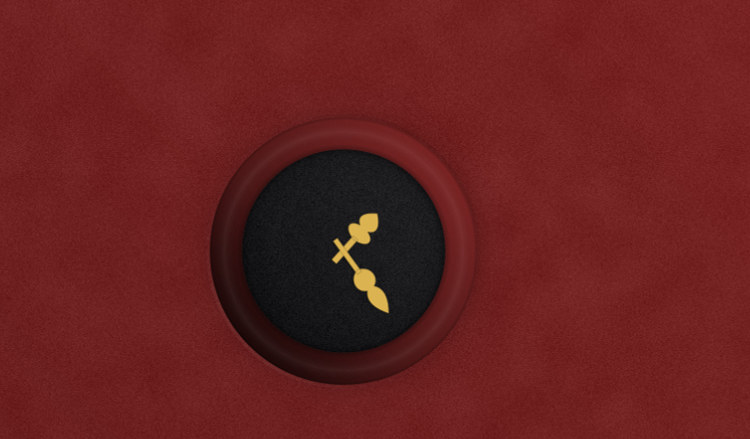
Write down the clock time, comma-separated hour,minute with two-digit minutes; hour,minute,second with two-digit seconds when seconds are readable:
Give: 1,24
